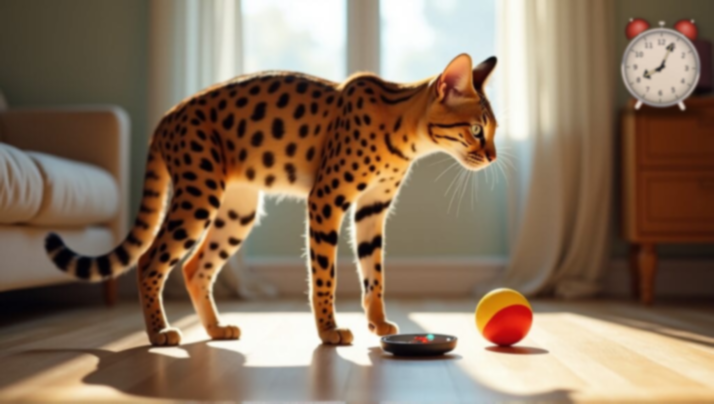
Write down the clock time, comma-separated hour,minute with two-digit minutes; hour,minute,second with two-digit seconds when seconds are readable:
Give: 8,04
